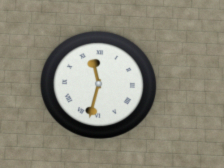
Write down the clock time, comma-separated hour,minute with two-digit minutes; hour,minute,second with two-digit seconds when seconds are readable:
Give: 11,32
